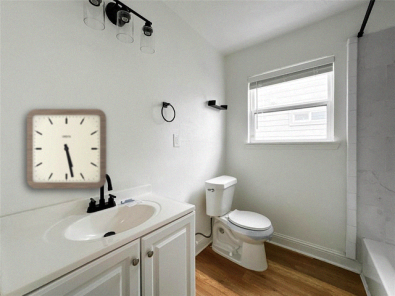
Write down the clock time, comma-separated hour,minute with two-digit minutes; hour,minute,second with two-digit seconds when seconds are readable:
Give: 5,28
